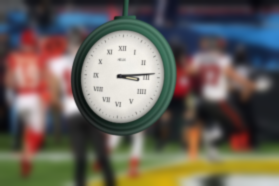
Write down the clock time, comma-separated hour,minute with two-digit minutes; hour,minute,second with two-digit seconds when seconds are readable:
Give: 3,14
